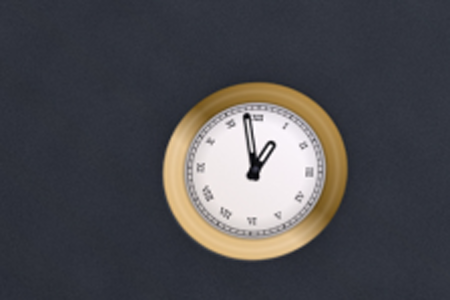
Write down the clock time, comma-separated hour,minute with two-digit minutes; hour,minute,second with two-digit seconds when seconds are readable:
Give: 12,58
